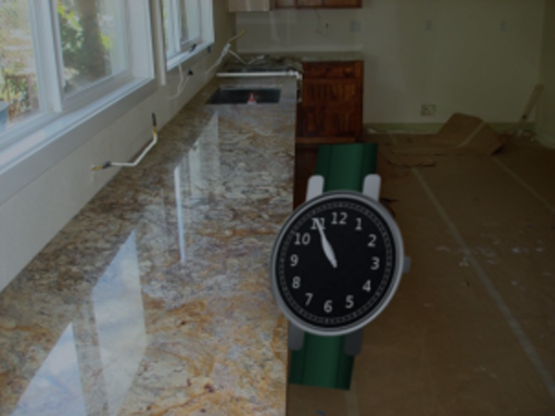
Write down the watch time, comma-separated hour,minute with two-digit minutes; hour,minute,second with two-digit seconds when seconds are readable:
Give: 10,55
